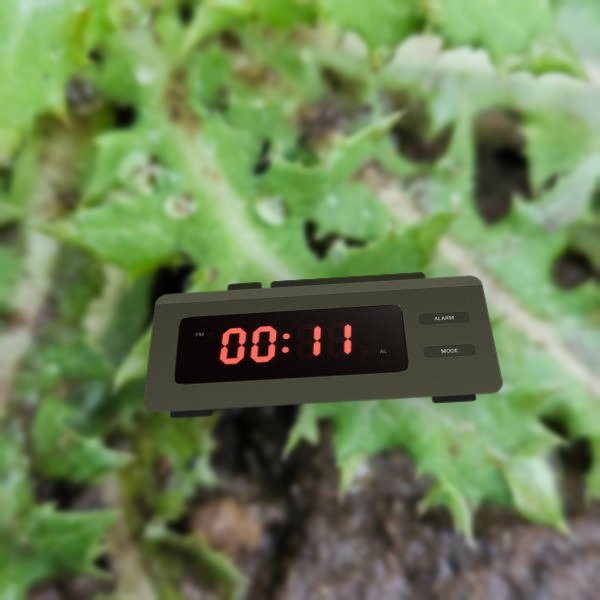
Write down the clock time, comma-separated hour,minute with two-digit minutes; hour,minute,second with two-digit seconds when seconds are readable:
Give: 0,11
